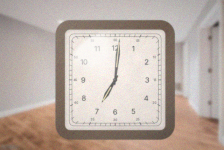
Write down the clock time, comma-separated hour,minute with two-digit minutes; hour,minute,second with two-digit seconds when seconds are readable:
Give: 7,01
